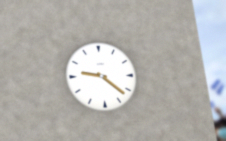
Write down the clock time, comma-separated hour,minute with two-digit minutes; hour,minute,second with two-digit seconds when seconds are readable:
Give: 9,22
